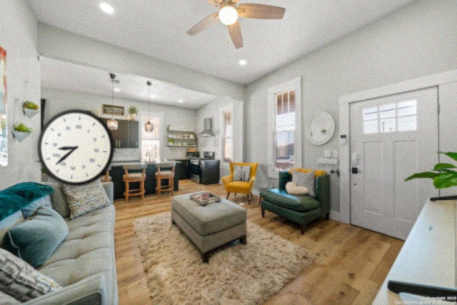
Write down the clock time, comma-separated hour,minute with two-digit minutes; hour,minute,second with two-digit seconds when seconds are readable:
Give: 8,37
